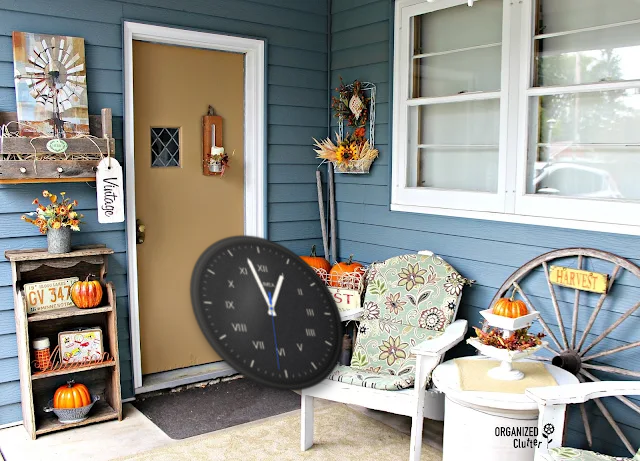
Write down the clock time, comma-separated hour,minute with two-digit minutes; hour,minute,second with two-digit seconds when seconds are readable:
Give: 12,57,31
